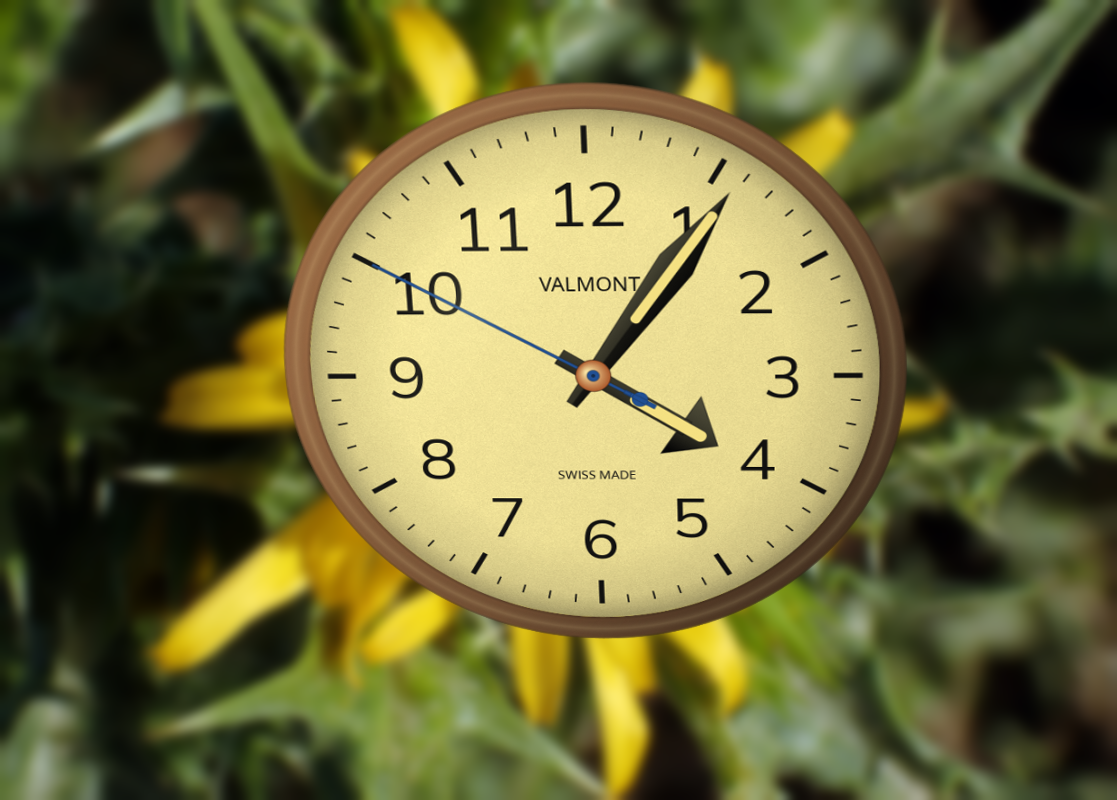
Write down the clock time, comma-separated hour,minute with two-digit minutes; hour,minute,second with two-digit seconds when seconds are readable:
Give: 4,05,50
